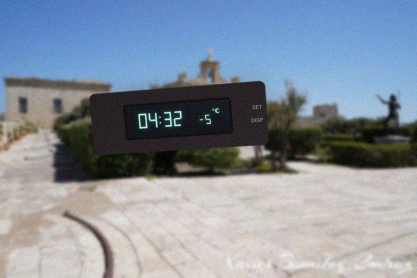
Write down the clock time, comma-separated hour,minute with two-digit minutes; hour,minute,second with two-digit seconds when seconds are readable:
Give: 4,32
